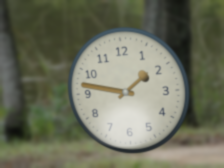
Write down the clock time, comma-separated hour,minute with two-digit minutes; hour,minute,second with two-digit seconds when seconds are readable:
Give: 1,47
